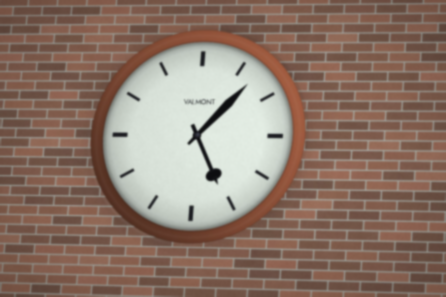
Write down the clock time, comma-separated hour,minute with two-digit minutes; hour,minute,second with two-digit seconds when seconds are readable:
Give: 5,07
